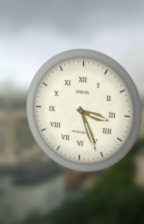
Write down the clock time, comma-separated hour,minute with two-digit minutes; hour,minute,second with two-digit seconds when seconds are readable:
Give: 3,26
